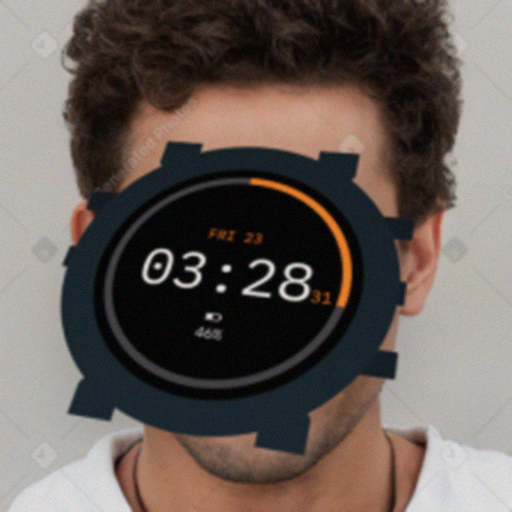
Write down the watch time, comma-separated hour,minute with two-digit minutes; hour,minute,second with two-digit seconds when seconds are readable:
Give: 3,28
